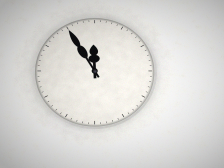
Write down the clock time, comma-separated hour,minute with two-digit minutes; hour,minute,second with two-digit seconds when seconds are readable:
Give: 11,55
